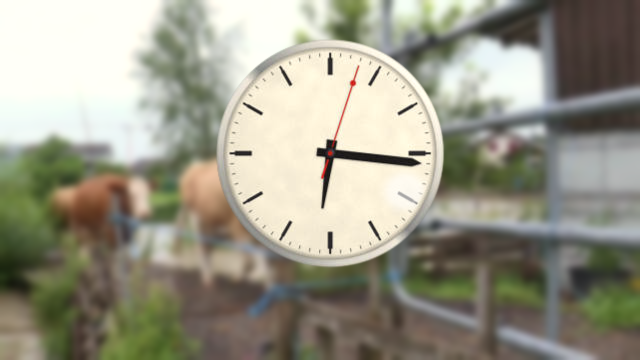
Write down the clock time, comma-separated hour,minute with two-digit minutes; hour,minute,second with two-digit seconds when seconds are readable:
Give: 6,16,03
